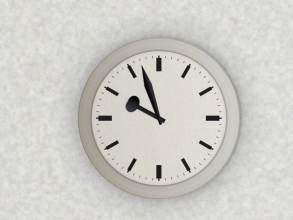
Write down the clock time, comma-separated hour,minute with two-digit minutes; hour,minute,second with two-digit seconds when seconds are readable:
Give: 9,57
